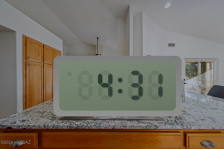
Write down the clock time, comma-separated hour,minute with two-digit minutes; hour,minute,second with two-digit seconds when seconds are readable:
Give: 4,31
